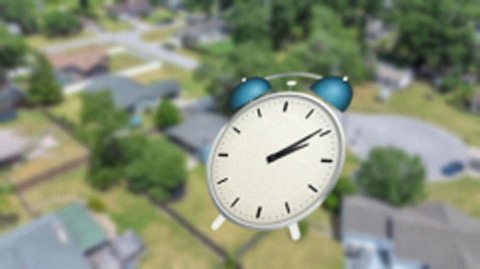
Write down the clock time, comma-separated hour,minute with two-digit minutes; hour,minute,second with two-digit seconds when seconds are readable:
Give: 2,09
